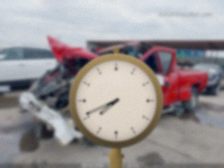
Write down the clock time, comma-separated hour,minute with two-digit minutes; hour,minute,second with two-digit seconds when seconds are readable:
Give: 7,41
